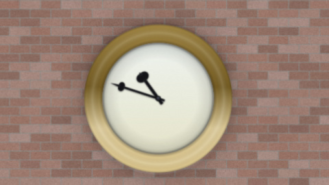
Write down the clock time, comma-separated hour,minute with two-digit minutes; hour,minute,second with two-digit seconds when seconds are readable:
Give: 10,48
